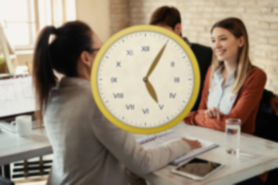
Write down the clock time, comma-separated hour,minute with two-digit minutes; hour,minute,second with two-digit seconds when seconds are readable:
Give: 5,05
